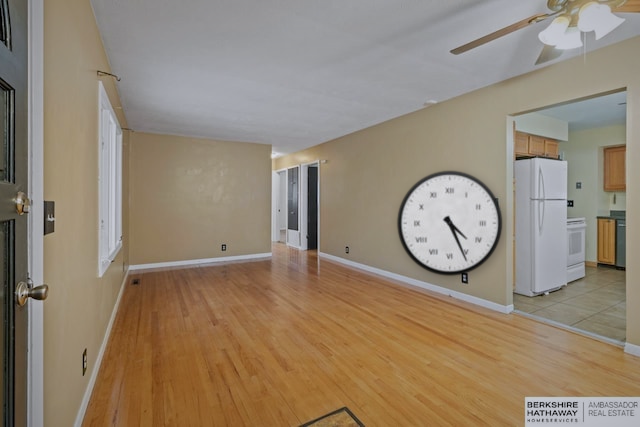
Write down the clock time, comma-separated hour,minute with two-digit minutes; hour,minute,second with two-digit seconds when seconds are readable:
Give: 4,26
